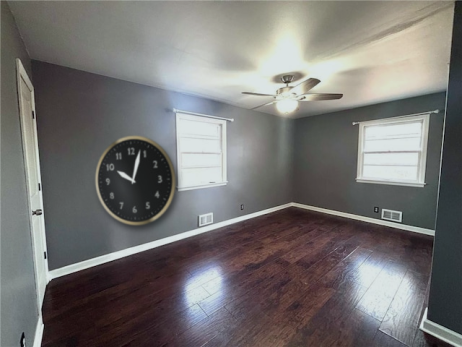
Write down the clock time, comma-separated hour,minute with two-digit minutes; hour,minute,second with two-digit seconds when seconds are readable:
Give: 10,03
